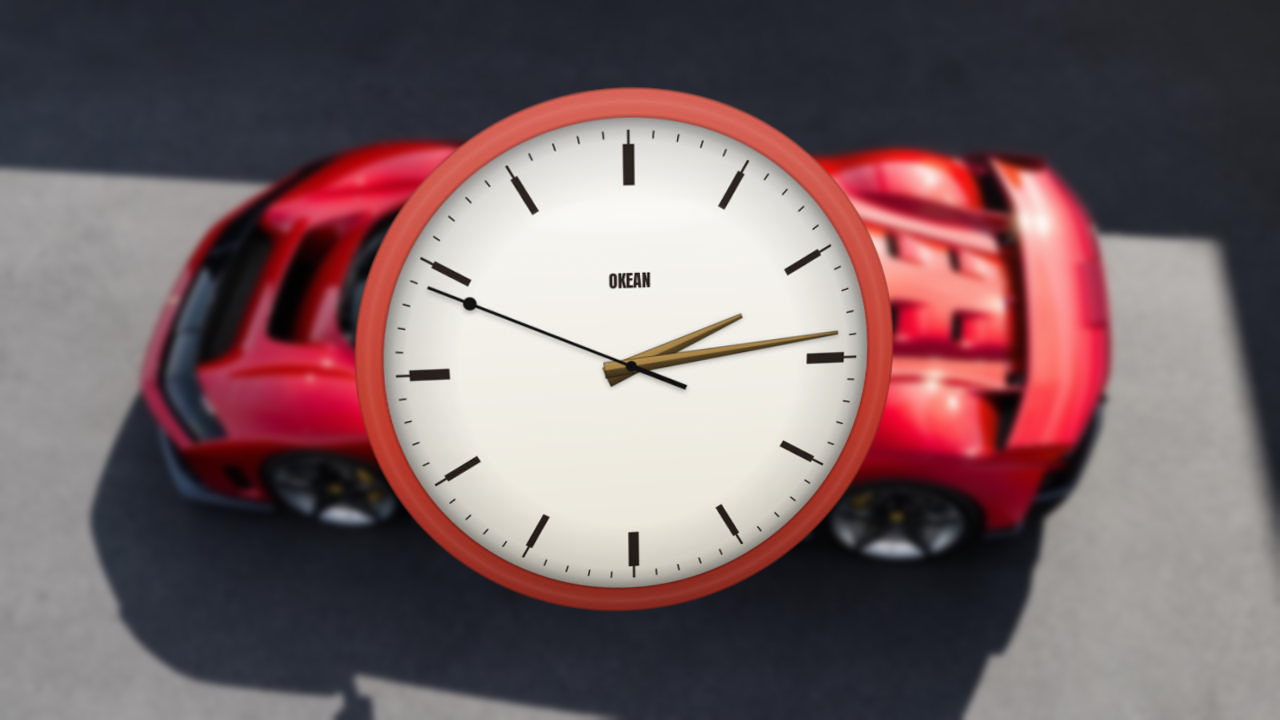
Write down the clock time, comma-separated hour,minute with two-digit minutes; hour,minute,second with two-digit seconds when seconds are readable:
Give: 2,13,49
